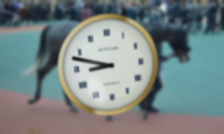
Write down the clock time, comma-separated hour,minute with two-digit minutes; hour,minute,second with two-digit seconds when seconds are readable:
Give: 8,48
